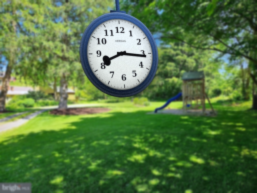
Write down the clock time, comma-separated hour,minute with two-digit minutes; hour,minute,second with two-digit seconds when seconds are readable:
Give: 8,16
